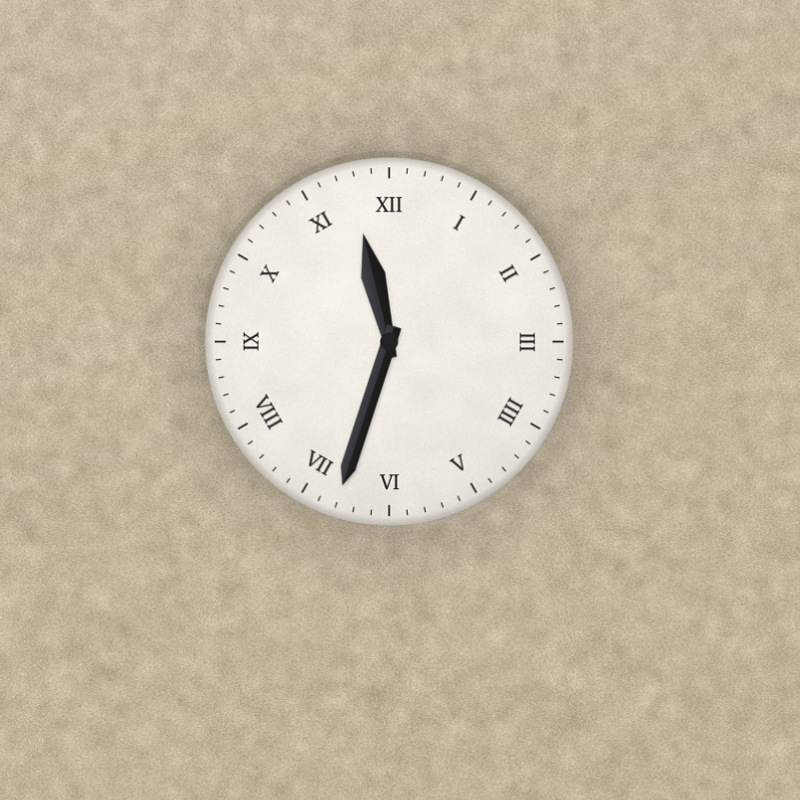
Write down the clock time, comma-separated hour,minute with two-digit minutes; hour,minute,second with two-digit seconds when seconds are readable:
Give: 11,33
